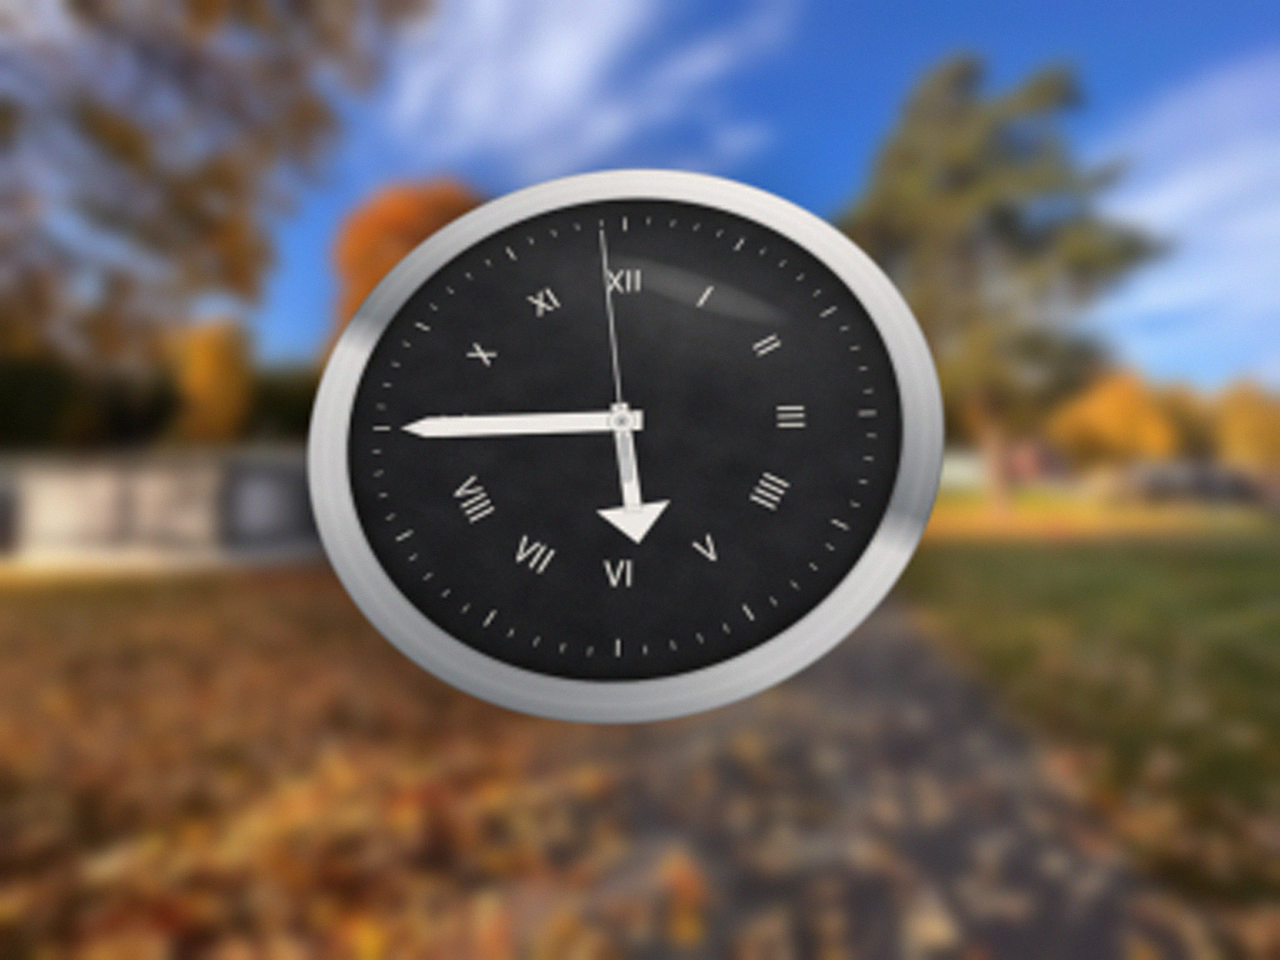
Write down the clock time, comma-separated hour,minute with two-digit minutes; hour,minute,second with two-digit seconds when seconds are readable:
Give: 5,44,59
